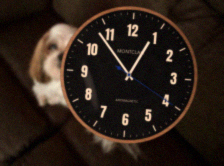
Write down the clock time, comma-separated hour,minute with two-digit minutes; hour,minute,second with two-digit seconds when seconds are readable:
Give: 12,53,20
